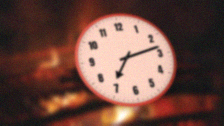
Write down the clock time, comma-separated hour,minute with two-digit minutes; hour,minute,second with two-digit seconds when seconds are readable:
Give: 7,13
